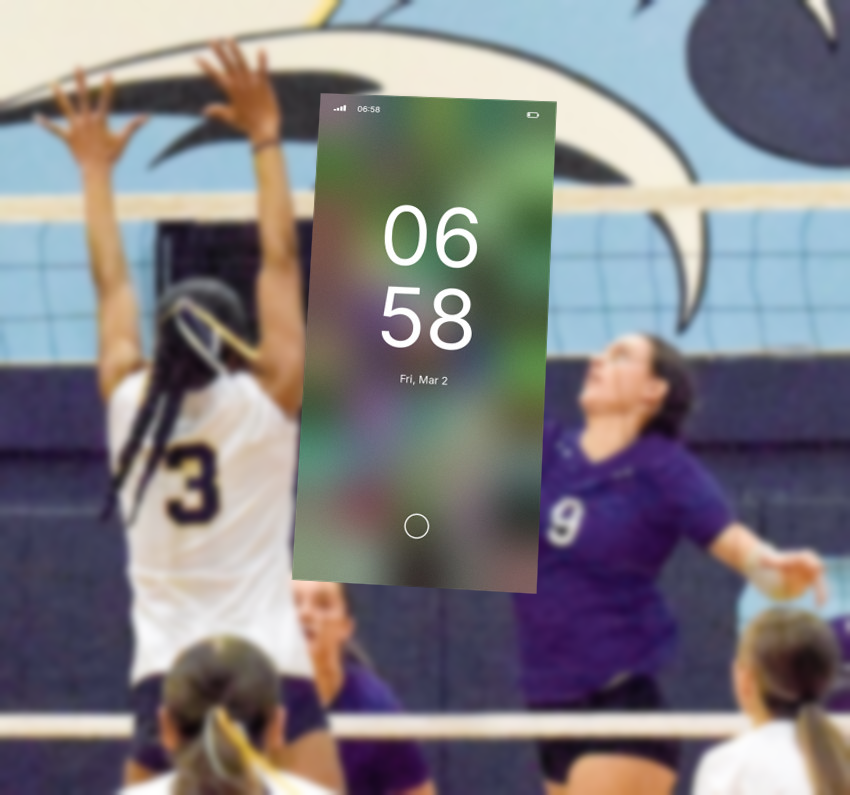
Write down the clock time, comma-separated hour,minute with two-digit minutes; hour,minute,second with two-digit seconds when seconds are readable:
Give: 6,58
